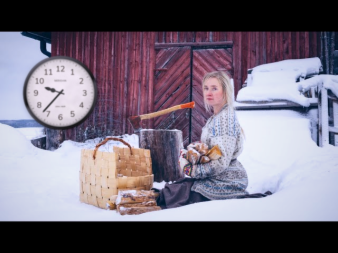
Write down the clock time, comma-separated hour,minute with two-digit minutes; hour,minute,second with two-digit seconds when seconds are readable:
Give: 9,37
